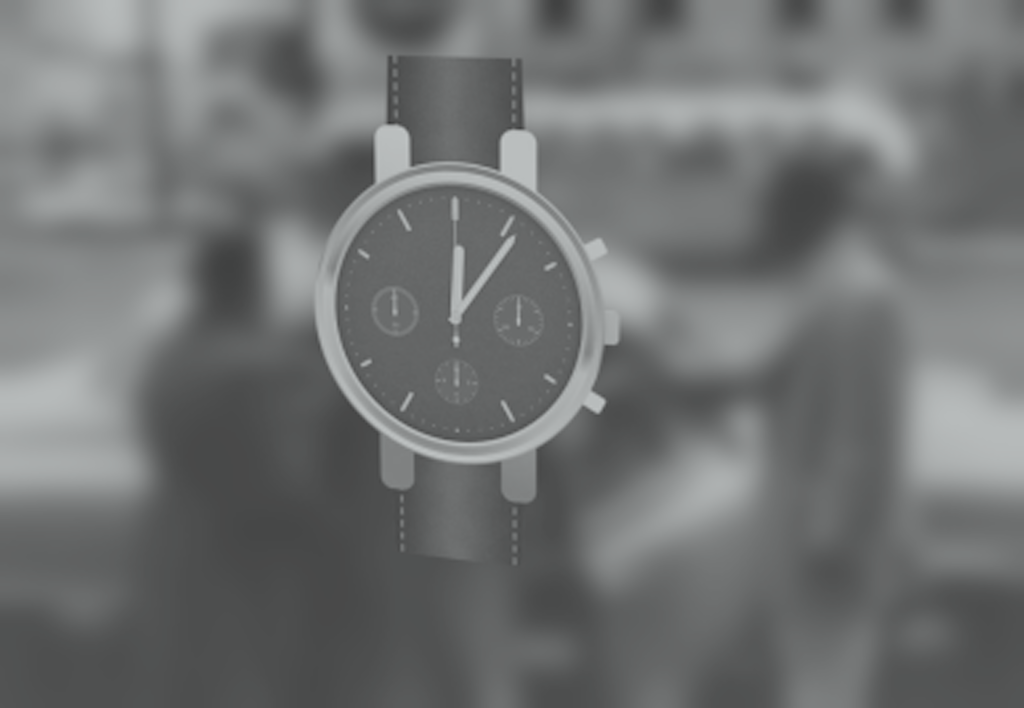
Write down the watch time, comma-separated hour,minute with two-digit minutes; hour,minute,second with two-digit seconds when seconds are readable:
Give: 12,06
